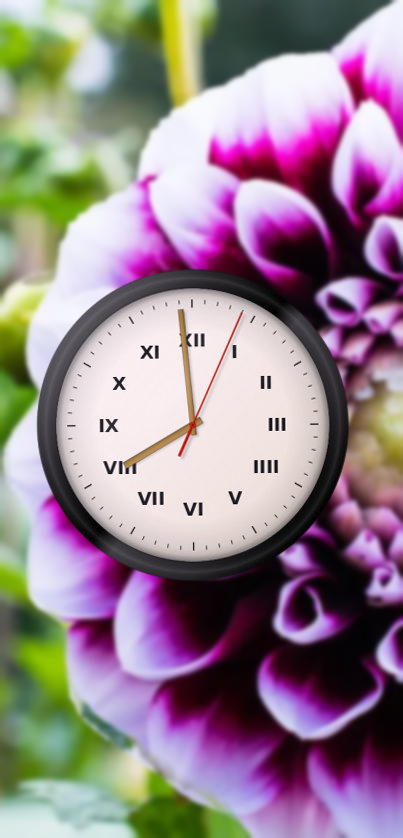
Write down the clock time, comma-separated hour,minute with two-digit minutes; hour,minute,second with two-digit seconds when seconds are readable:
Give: 7,59,04
